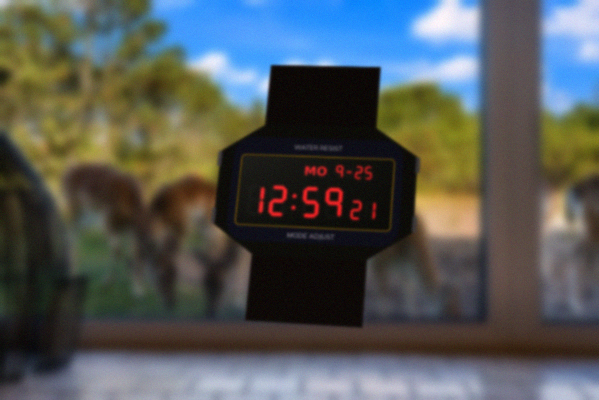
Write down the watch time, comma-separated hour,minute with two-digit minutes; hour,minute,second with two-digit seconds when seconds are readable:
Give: 12,59,21
